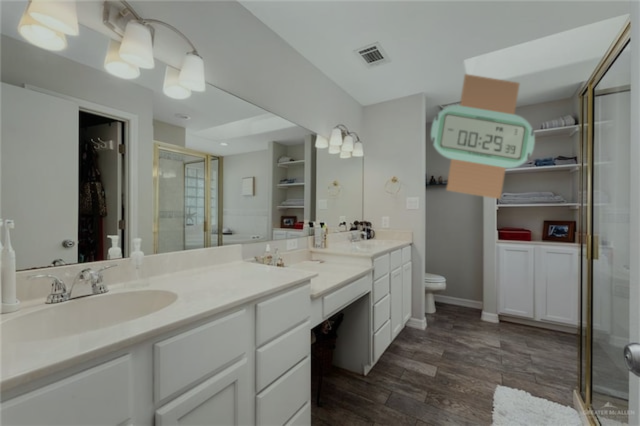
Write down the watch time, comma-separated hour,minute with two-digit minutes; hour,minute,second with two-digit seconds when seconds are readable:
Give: 0,29
